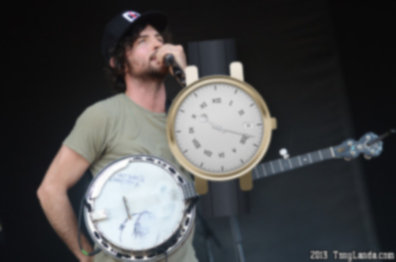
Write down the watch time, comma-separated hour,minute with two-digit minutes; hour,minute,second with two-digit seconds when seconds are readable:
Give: 10,18
